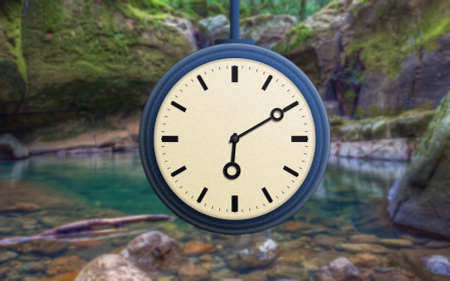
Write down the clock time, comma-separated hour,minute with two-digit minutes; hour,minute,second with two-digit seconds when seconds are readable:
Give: 6,10
